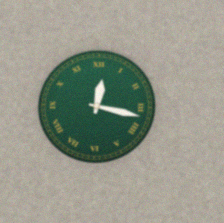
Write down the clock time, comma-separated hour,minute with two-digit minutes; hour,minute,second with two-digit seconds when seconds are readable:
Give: 12,17
